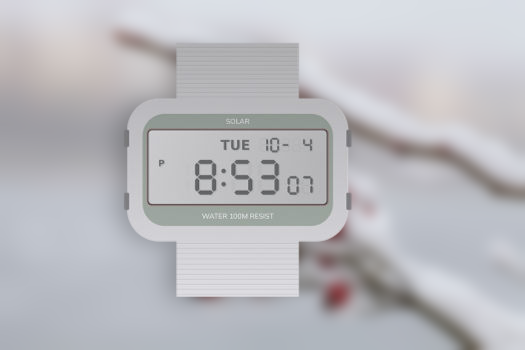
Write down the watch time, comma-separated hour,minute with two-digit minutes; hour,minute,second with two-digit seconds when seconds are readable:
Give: 8,53,07
